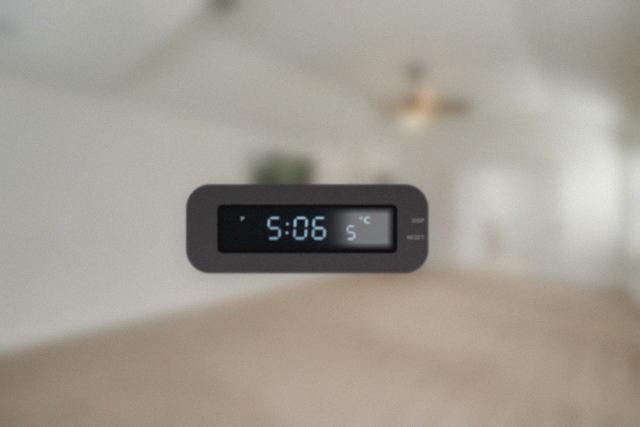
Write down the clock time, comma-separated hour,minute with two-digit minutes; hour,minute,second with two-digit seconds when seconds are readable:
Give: 5,06
